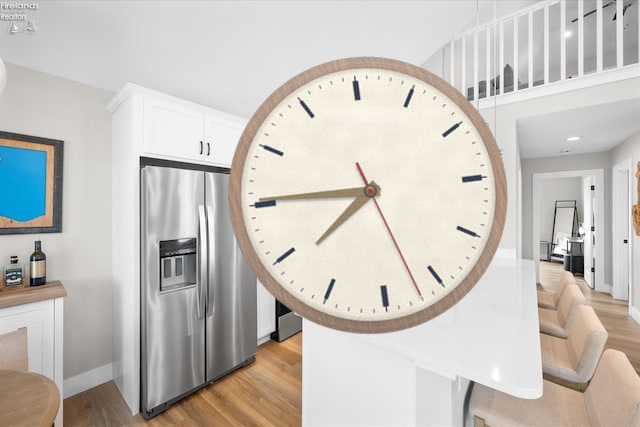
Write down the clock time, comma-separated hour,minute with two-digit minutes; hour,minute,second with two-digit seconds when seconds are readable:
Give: 7,45,27
